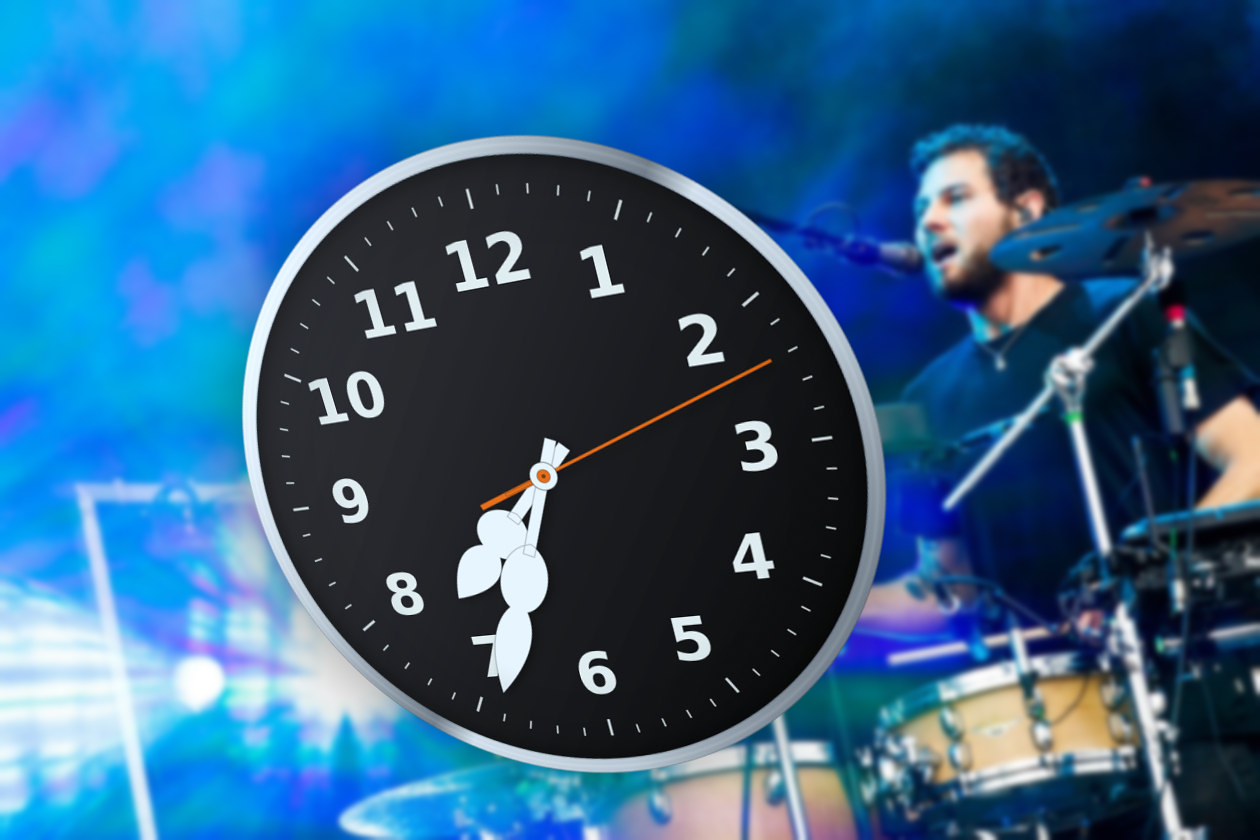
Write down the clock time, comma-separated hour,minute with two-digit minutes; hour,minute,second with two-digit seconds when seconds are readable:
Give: 7,34,12
